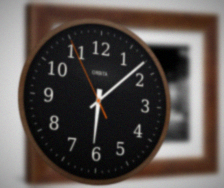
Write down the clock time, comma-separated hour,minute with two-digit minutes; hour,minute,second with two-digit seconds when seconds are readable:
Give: 6,07,55
